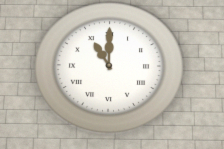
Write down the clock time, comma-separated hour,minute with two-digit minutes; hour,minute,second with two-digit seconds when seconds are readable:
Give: 11,00
